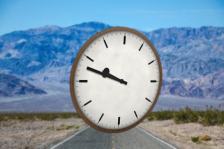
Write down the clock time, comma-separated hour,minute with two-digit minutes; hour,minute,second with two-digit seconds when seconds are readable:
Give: 9,48
